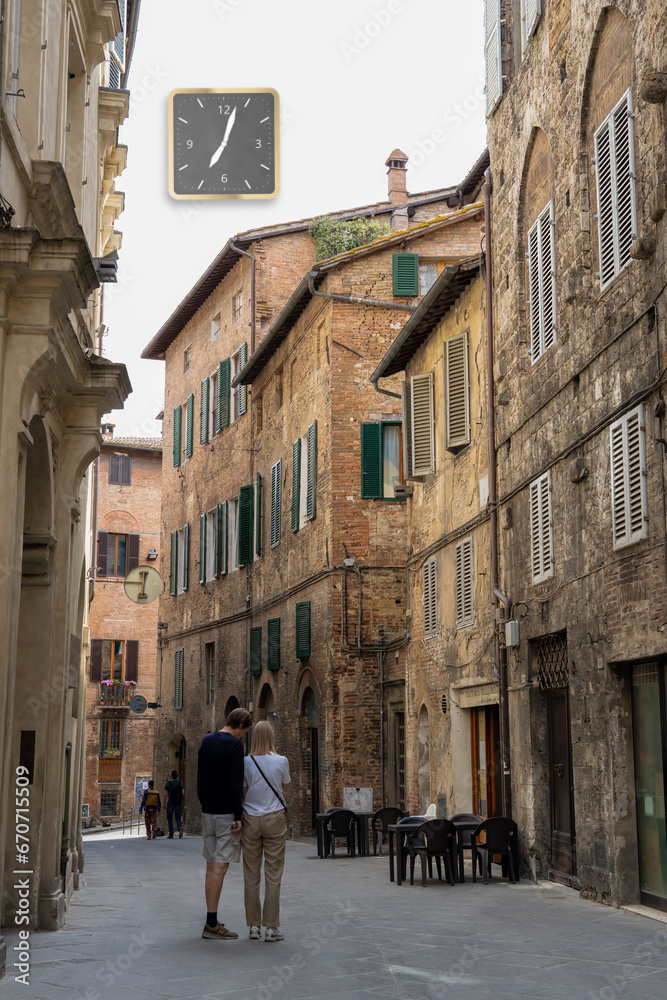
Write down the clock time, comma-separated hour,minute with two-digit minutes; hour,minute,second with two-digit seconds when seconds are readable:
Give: 7,03
